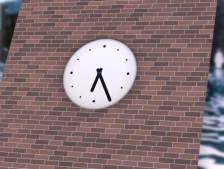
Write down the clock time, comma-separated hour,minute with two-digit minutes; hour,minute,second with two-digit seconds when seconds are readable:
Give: 6,25
